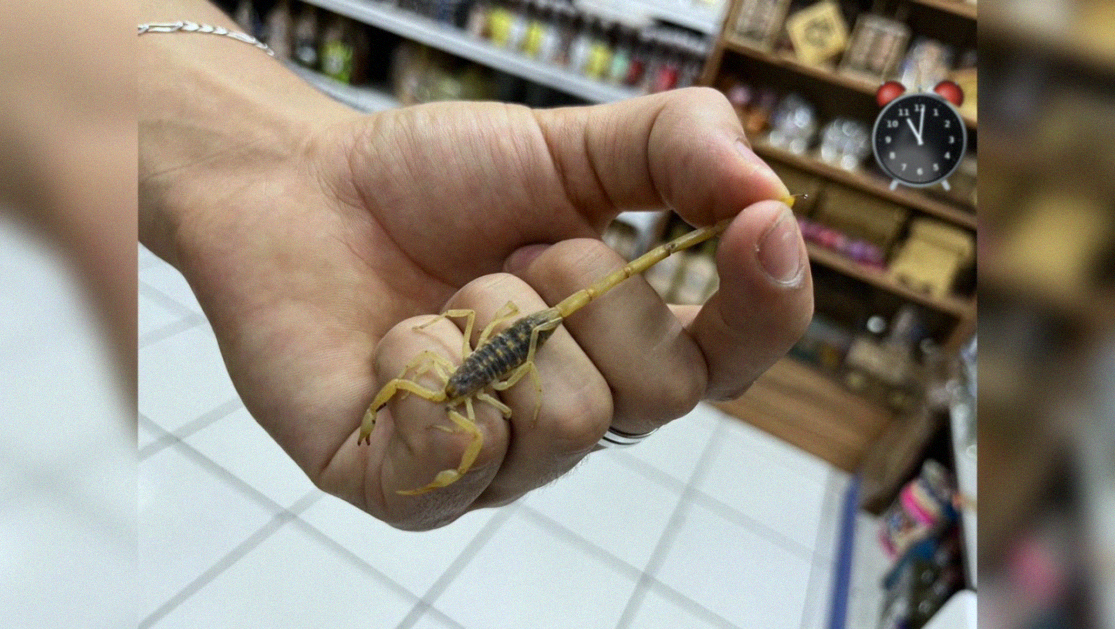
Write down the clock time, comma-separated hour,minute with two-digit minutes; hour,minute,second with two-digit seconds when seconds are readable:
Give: 11,01
